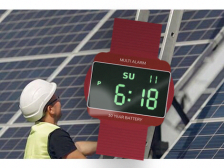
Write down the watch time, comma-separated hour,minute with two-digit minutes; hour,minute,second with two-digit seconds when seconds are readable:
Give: 6,18
